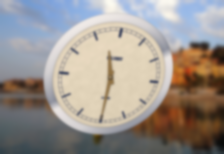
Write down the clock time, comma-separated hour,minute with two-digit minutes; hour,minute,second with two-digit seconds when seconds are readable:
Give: 11,30
